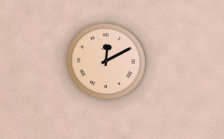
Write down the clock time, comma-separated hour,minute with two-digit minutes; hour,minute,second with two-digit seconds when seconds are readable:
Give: 12,10
